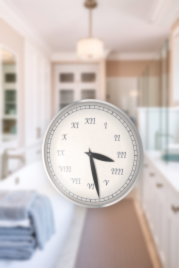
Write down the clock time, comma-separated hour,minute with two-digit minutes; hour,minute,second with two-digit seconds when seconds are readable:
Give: 3,28
